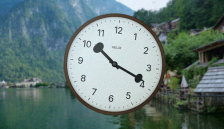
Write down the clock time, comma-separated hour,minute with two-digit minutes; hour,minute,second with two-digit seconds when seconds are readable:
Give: 10,19
